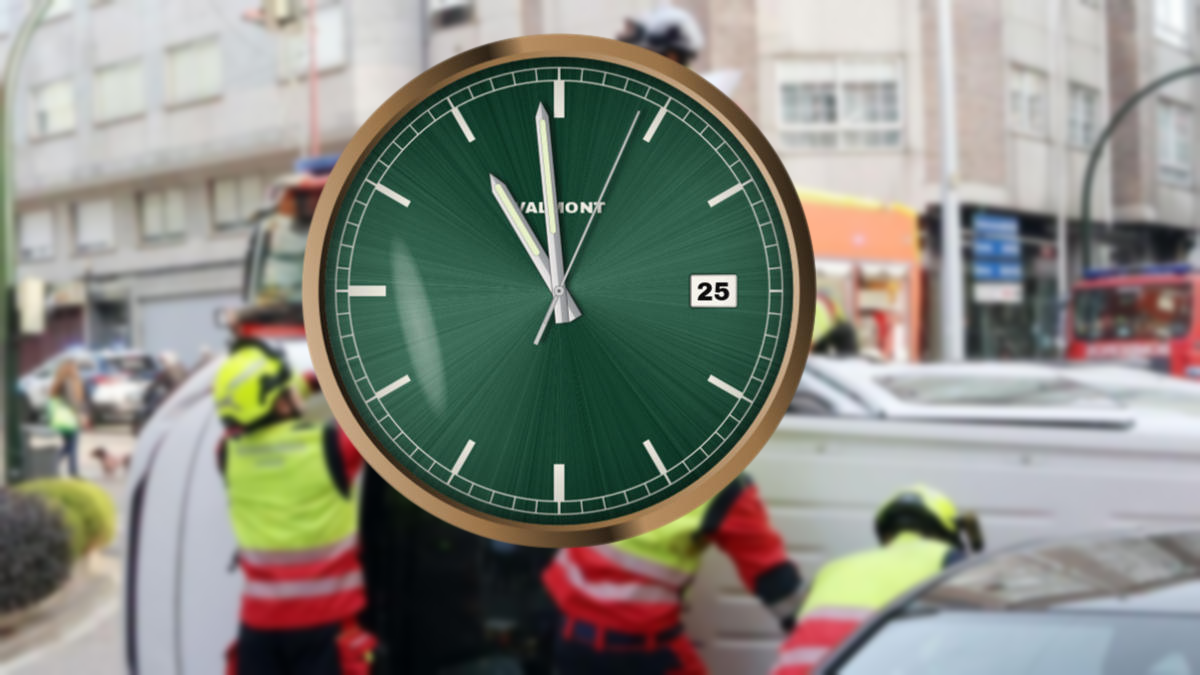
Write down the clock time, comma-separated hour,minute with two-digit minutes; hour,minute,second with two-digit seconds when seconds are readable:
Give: 10,59,04
